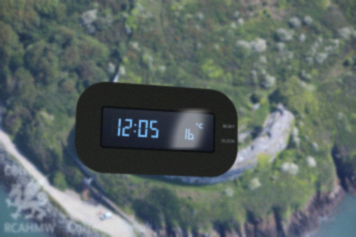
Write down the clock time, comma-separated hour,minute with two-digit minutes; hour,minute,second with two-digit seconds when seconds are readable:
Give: 12,05
